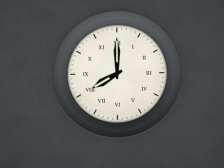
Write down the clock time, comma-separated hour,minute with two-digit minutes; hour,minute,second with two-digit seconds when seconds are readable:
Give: 8,00
